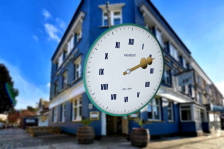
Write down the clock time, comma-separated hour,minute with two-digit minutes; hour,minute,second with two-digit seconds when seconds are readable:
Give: 2,11
